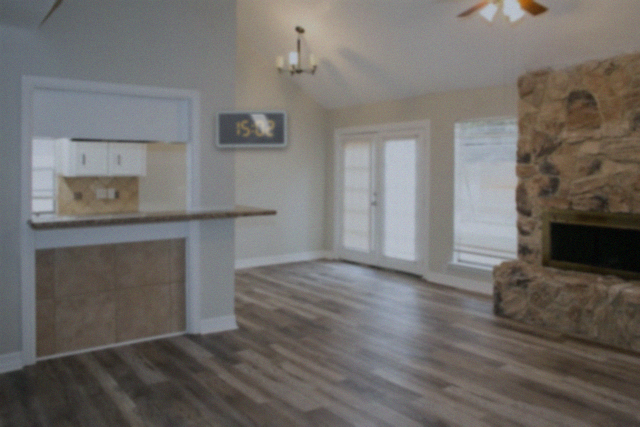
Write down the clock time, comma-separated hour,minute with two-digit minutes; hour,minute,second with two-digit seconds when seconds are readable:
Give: 15,02
